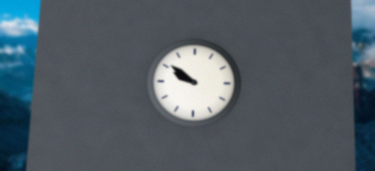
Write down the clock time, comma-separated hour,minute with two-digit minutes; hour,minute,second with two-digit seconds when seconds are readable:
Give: 9,51
